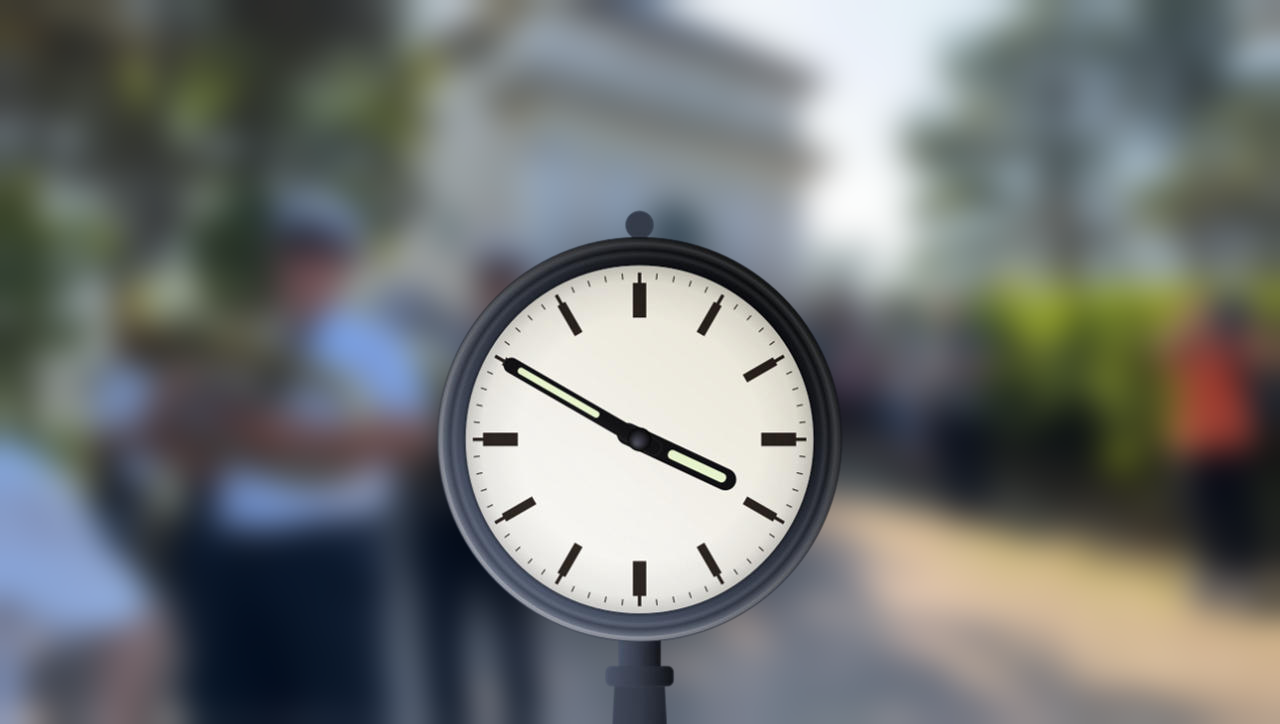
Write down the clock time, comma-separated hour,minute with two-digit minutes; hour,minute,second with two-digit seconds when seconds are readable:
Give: 3,50
